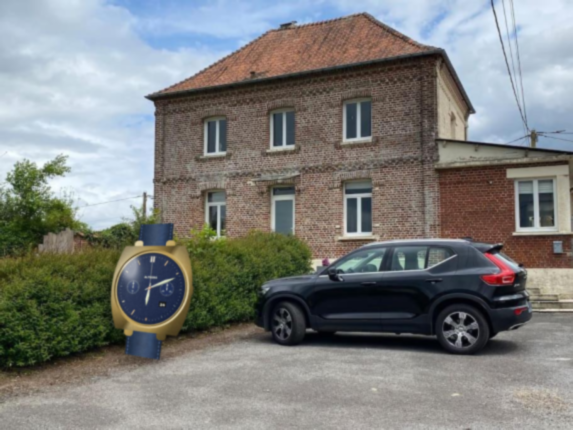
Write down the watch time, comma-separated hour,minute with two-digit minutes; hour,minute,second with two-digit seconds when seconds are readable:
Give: 6,11
